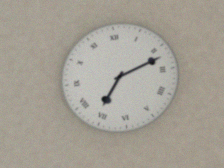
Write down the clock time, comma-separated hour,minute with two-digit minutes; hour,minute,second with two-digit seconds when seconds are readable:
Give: 7,12
